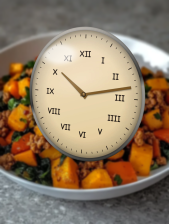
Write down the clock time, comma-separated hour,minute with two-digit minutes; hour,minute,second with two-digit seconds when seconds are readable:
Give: 10,13
